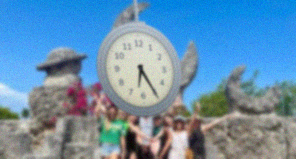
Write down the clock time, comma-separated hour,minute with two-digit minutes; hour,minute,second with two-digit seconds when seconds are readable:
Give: 6,25
